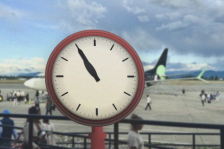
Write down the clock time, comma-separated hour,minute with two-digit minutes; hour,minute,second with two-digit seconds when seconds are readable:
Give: 10,55
